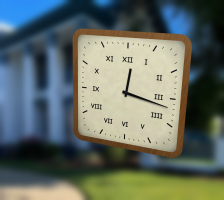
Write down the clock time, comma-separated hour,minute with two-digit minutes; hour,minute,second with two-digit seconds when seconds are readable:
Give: 12,17
